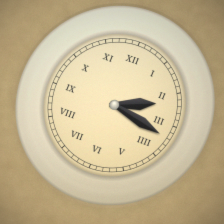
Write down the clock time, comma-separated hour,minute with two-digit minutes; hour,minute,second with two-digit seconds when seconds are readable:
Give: 2,17
